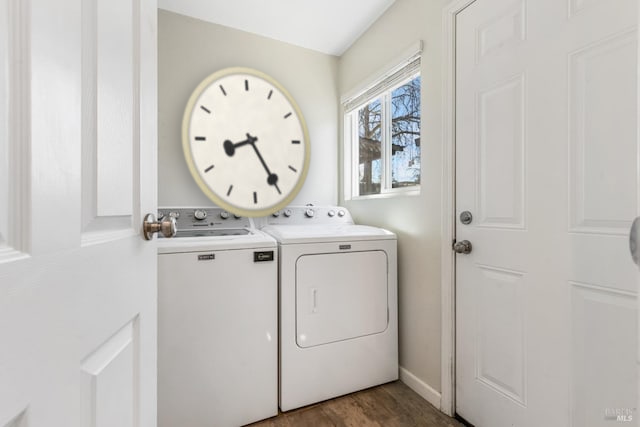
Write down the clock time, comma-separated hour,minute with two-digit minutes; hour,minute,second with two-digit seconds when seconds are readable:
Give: 8,25
